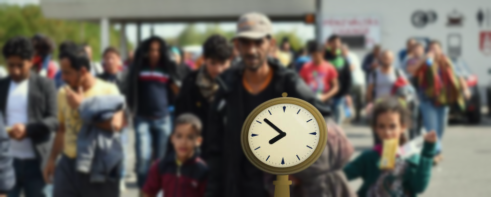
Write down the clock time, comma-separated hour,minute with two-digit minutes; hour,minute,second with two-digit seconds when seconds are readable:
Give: 7,52
